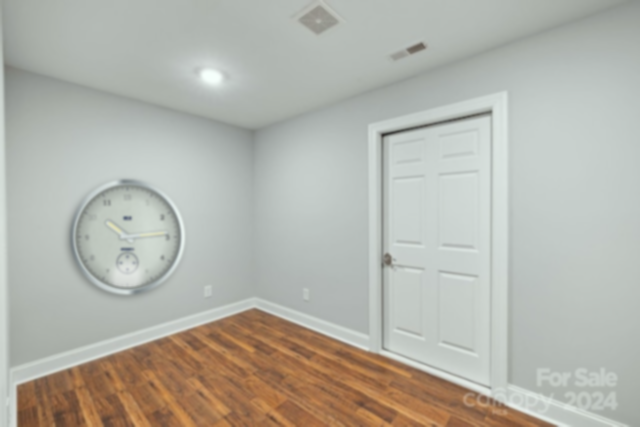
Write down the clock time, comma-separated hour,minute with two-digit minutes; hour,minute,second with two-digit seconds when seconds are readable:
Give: 10,14
